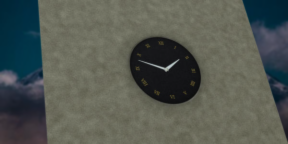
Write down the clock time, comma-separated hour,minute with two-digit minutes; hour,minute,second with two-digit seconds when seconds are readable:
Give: 1,48
